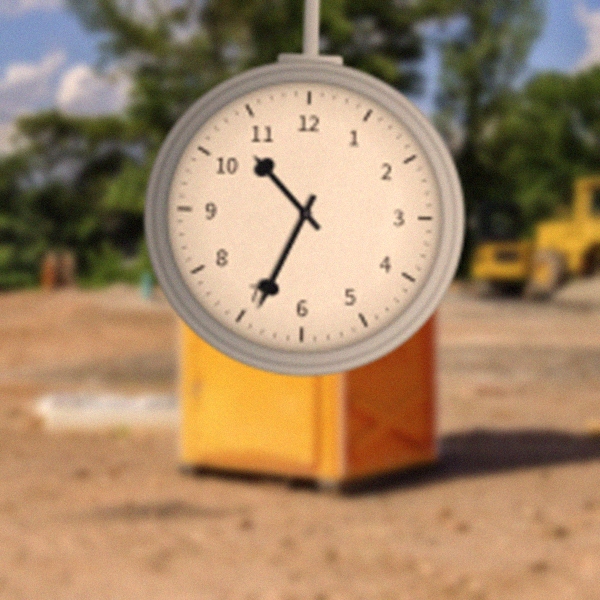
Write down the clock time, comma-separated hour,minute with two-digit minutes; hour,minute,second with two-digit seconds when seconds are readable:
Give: 10,34
